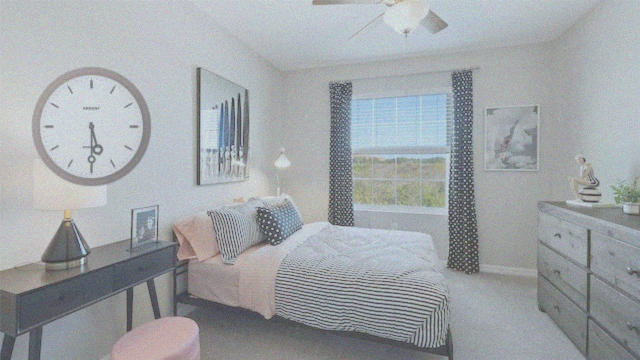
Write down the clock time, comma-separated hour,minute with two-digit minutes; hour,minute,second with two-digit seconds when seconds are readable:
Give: 5,30
